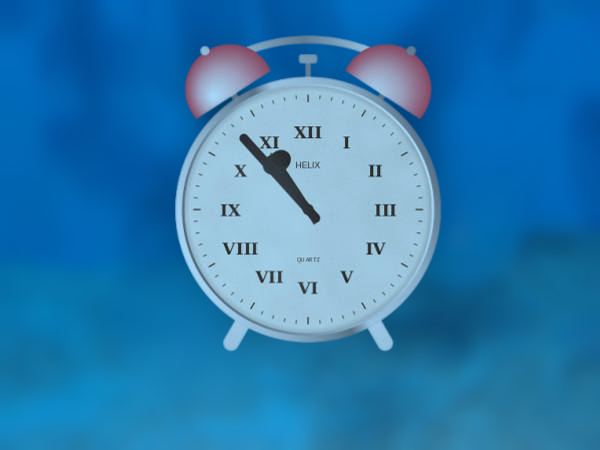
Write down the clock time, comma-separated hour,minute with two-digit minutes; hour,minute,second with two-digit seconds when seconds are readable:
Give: 10,53
